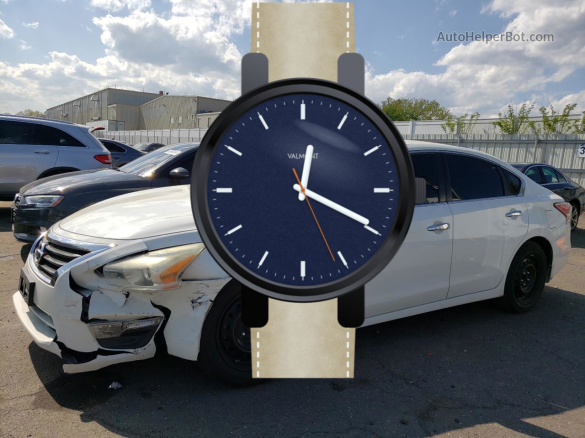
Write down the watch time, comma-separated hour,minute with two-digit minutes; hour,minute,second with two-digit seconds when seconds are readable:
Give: 12,19,26
